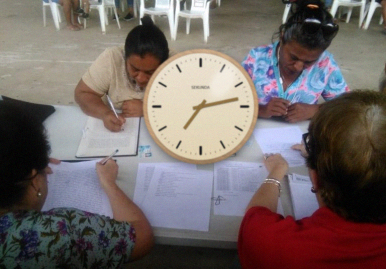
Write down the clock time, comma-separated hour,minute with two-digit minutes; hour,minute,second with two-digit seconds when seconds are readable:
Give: 7,13
